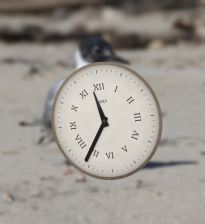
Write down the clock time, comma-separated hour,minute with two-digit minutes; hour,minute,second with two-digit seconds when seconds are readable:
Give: 11,36
